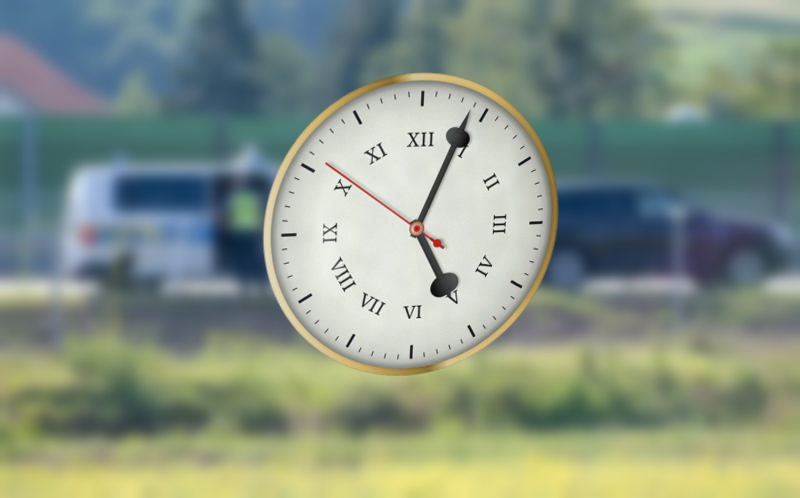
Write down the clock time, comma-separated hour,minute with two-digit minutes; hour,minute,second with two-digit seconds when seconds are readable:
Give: 5,03,51
